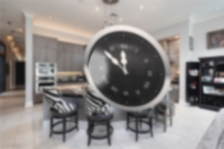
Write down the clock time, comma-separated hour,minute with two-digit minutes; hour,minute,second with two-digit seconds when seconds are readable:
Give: 11,52
